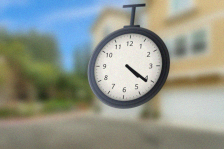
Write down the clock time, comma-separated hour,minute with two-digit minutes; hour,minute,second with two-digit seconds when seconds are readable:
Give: 4,21
